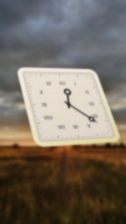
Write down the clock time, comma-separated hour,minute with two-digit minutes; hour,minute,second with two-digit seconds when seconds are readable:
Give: 12,22
